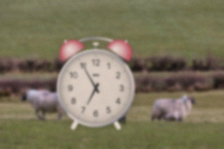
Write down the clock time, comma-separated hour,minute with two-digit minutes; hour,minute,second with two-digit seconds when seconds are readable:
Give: 6,55
